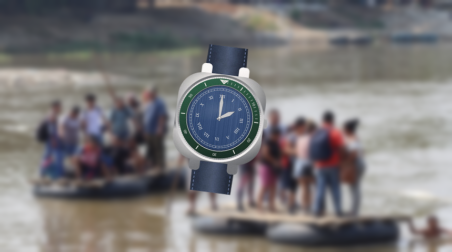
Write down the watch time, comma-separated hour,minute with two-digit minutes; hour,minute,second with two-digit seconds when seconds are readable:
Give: 2,00
